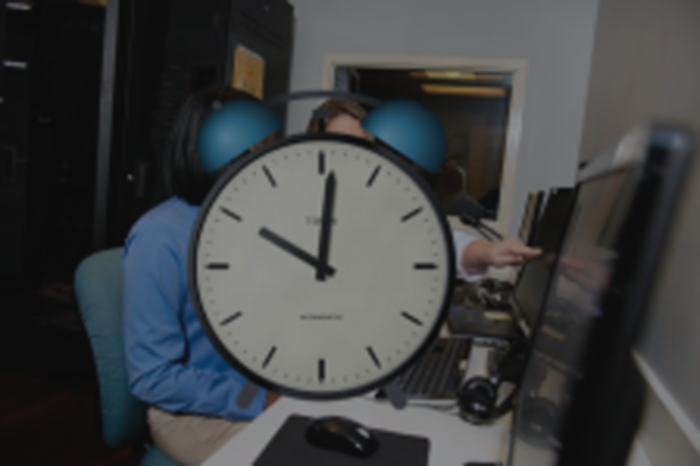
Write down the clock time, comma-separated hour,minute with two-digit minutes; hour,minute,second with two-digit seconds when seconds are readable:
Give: 10,01
